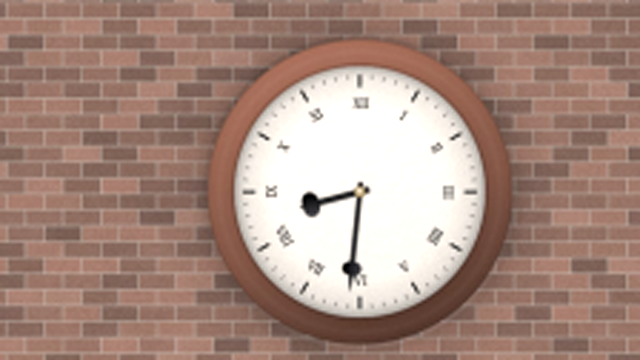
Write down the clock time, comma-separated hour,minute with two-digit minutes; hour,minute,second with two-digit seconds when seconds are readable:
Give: 8,31
